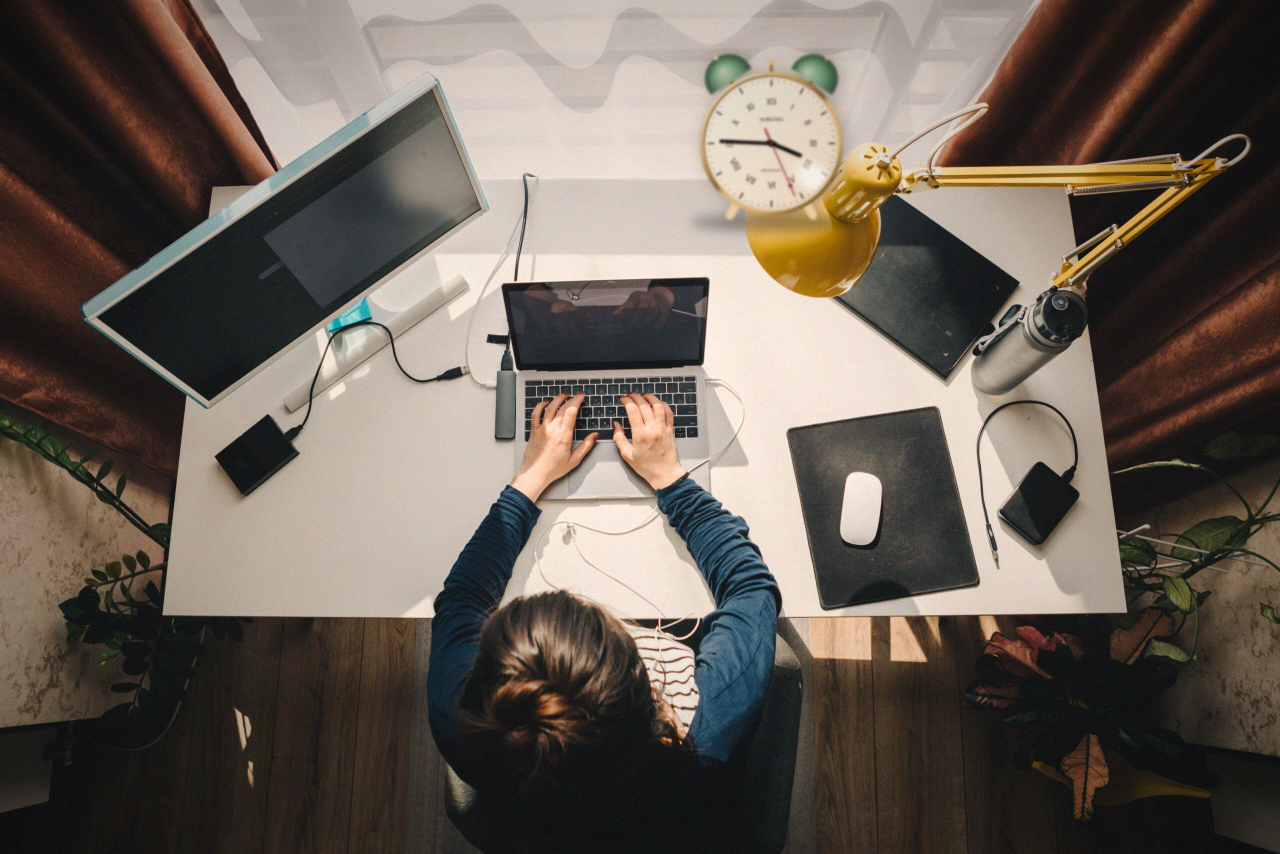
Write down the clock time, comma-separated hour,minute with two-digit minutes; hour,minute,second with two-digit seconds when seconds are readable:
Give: 3,45,26
